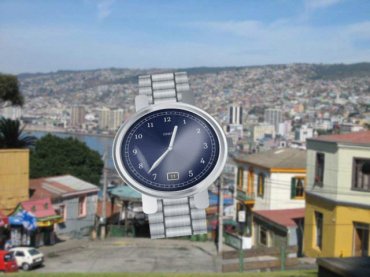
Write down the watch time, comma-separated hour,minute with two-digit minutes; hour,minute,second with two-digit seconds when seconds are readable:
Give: 12,37
